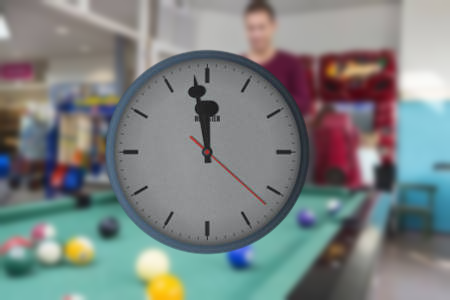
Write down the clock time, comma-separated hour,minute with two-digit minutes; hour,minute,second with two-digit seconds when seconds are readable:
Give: 11,58,22
